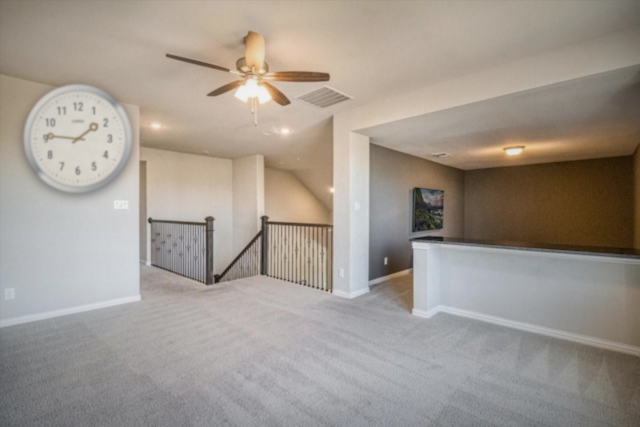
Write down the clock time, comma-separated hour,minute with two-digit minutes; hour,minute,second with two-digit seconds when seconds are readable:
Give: 1,46
